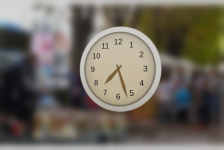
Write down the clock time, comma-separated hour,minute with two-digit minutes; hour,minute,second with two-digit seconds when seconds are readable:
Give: 7,27
